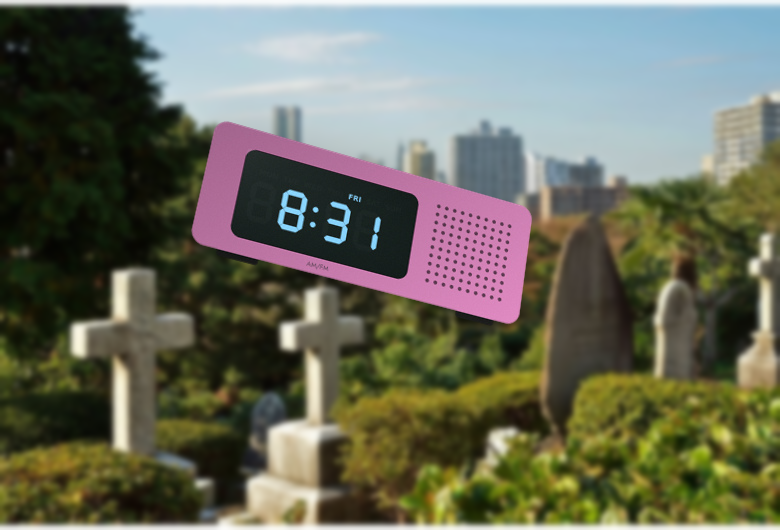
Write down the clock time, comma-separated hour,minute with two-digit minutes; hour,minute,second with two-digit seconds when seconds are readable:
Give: 8,31
